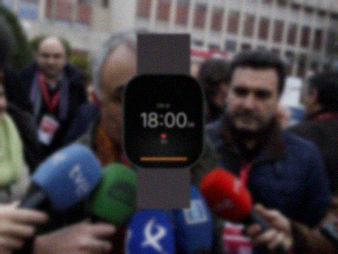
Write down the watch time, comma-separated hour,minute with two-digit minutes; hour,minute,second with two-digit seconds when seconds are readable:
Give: 18,00
